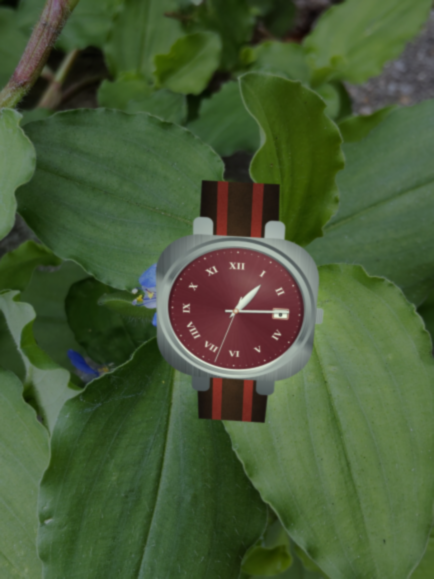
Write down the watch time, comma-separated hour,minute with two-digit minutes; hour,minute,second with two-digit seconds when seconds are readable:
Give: 1,14,33
